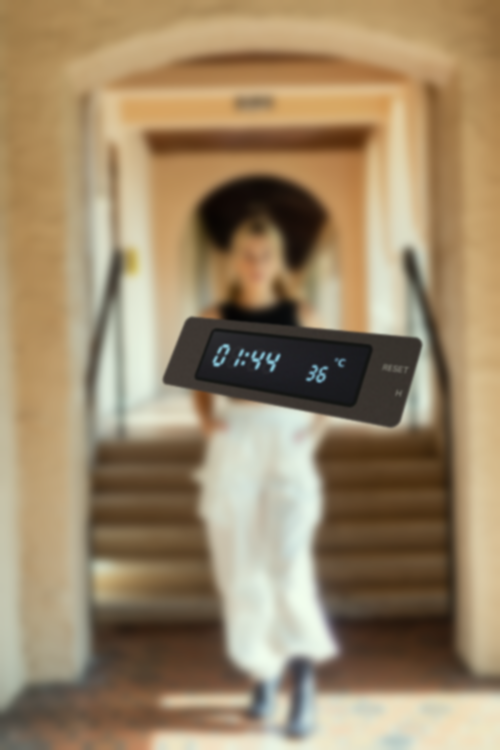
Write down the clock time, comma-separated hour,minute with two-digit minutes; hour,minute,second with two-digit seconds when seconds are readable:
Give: 1,44
